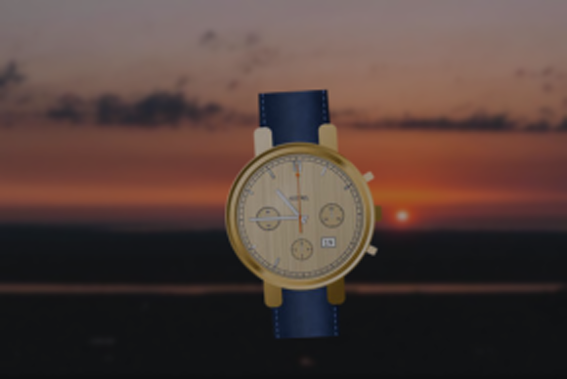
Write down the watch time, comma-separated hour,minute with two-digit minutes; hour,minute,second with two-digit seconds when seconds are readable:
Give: 10,45
